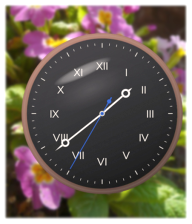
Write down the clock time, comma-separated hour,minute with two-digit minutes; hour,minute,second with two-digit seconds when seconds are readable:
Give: 1,38,35
